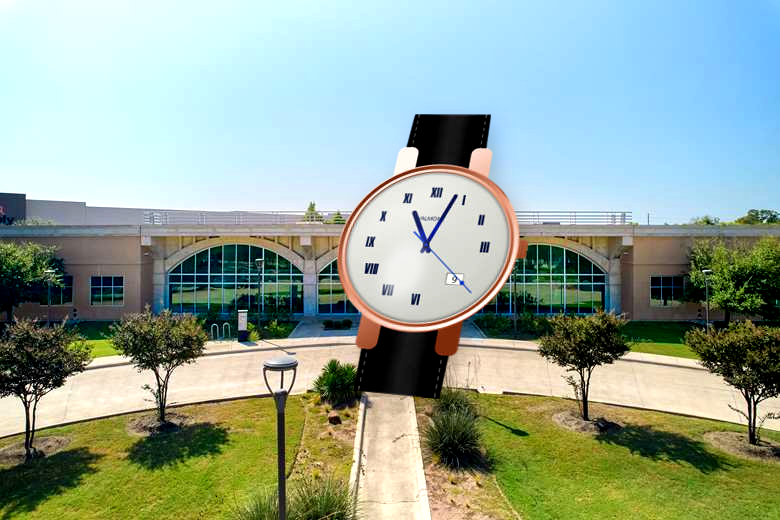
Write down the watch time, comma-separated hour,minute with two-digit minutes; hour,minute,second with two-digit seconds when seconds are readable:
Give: 11,03,22
